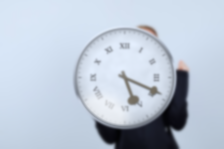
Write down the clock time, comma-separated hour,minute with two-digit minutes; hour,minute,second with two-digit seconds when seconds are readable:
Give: 5,19
